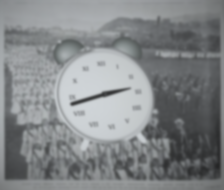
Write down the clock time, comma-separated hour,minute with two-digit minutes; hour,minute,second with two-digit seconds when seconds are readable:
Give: 2,43
